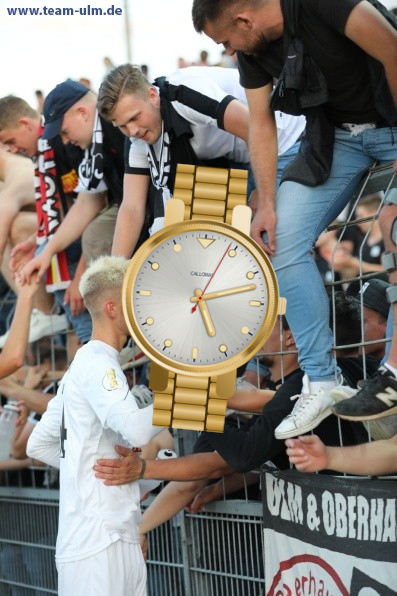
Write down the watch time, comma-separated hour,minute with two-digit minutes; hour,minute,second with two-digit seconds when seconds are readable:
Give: 5,12,04
